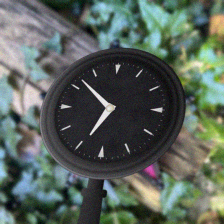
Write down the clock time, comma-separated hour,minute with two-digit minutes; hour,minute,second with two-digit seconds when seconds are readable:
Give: 6,52
